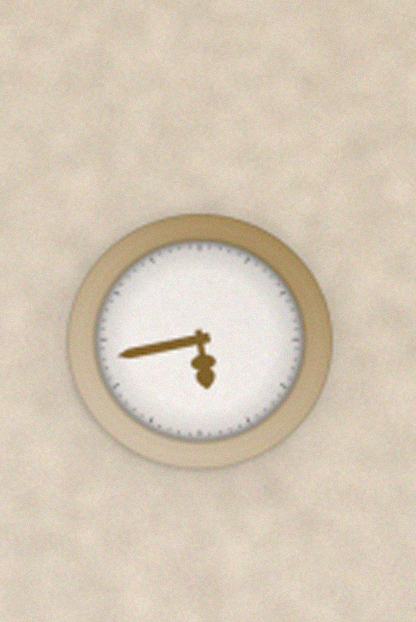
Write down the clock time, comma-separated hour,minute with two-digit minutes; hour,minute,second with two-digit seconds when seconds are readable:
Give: 5,43
